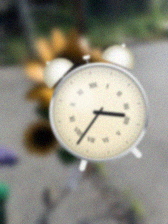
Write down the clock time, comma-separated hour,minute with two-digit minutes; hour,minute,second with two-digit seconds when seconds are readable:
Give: 3,38
